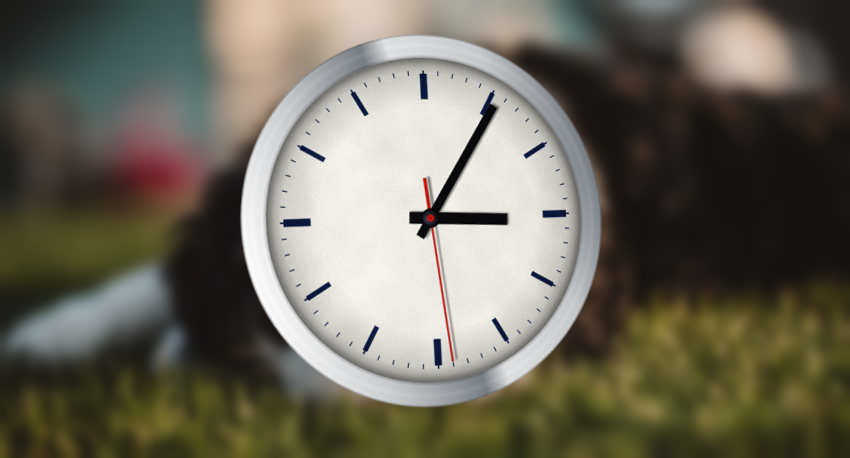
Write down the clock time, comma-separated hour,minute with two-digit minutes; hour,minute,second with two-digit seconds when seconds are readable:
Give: 3,05,29
